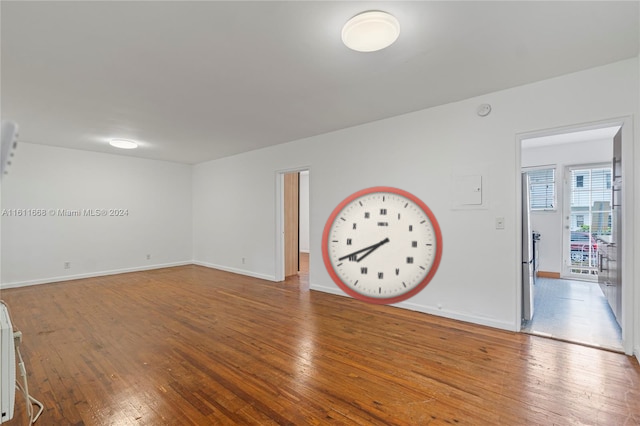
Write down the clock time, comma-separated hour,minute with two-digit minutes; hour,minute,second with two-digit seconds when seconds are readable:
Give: 7,41
